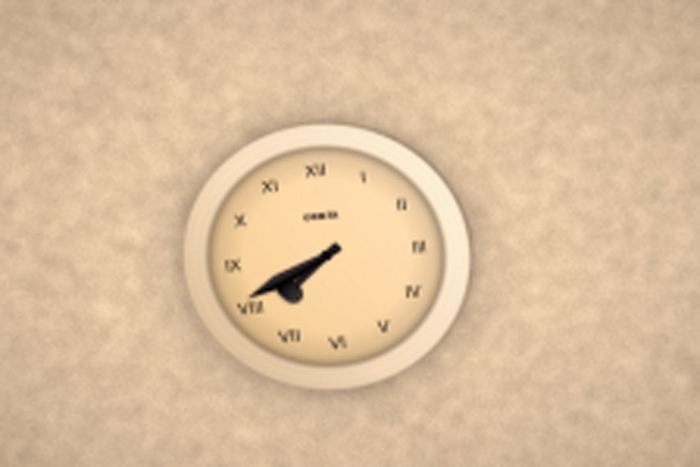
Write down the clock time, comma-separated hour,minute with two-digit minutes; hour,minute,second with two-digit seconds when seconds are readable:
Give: 7,41
